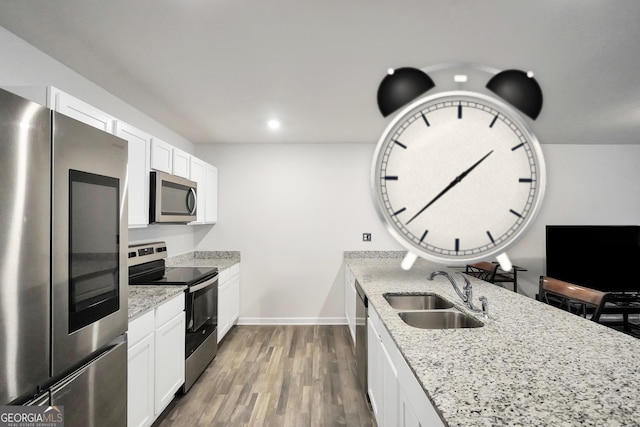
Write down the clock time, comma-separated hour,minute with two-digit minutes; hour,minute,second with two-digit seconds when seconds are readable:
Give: 1,38
